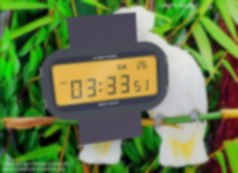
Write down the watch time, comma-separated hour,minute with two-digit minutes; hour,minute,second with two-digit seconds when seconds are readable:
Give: 3,33,51
